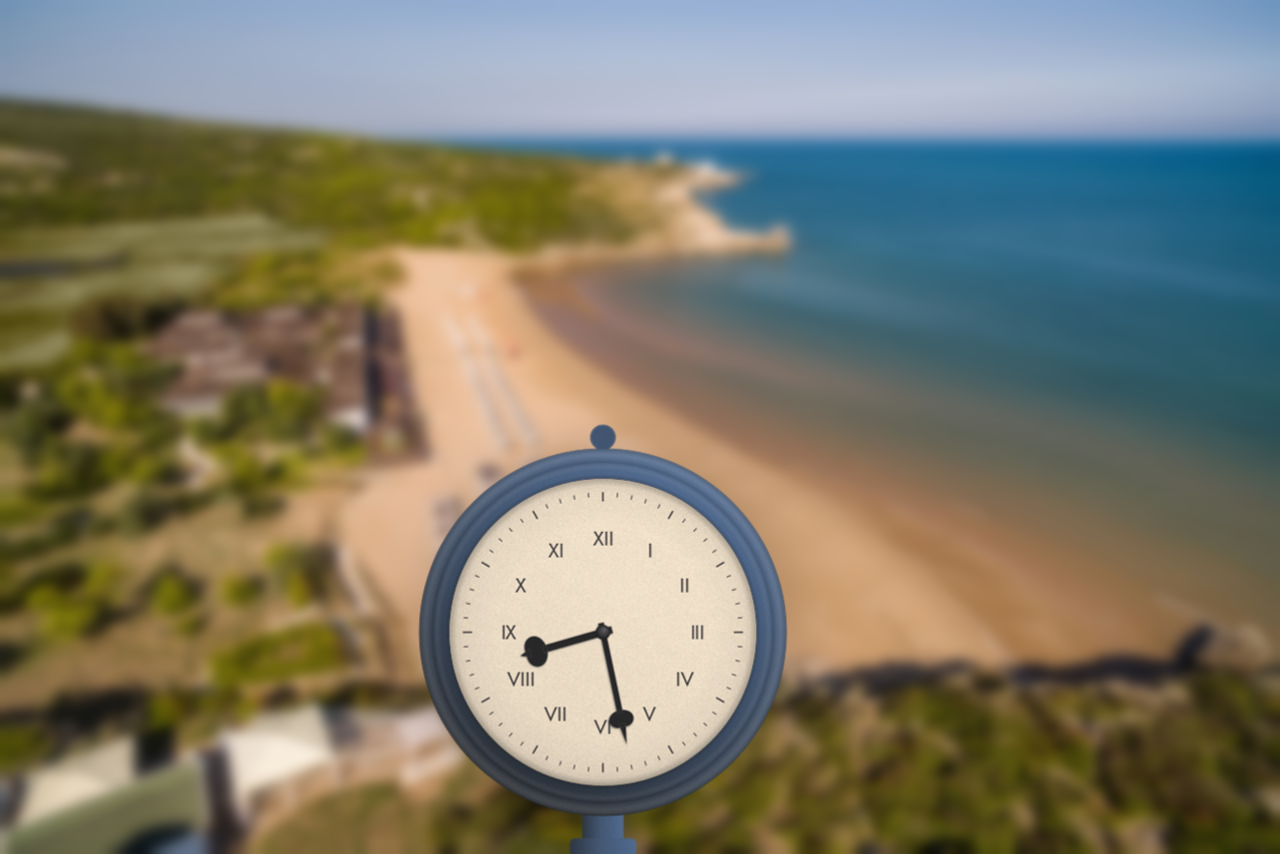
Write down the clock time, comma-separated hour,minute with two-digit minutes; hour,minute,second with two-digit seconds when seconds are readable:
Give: 8,28
